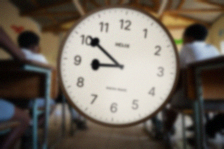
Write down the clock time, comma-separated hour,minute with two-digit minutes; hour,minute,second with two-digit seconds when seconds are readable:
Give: 8,51
